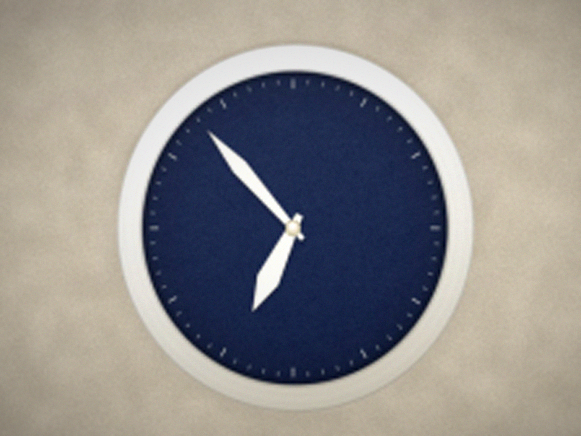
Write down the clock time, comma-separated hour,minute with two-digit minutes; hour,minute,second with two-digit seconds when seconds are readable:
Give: 6,53
